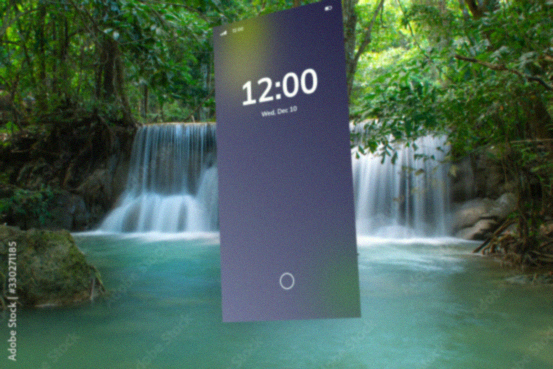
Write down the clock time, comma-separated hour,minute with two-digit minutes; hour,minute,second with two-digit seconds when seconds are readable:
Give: 12,00
